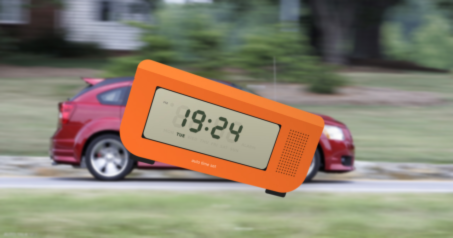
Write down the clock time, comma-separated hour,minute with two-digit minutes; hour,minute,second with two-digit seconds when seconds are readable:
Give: 19,24
